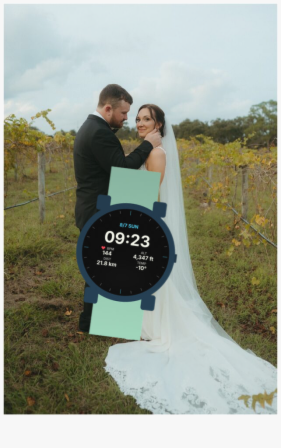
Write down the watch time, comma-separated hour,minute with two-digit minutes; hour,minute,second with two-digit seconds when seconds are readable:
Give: 9,23
